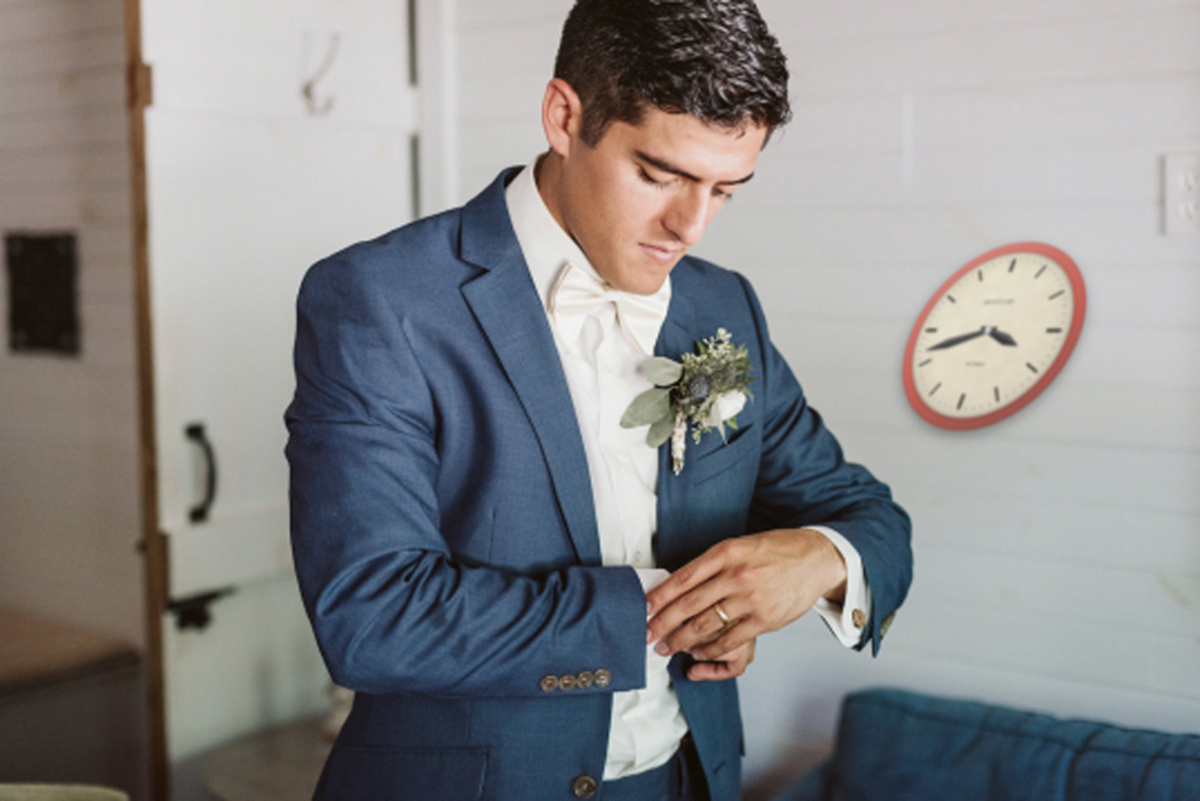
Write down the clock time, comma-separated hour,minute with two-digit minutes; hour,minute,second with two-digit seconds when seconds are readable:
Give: 3,42
